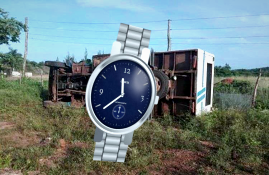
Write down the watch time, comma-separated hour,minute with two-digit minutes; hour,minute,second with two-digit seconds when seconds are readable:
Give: 11,38
